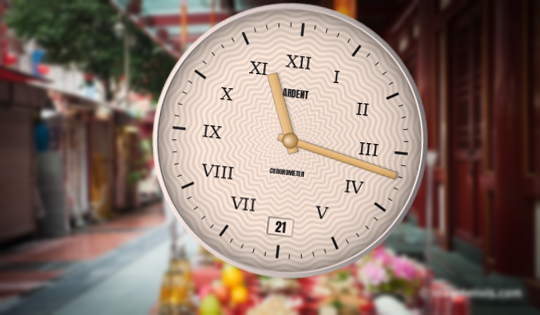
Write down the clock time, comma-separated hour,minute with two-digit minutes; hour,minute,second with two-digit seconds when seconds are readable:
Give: 11,17
